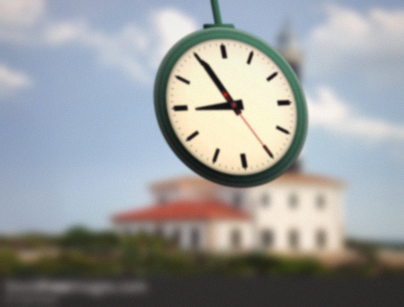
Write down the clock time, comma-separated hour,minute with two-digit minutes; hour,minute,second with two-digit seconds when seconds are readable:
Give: 8,55,25
